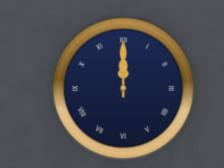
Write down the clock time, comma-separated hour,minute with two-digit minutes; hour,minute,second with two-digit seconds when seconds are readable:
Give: 12,00
